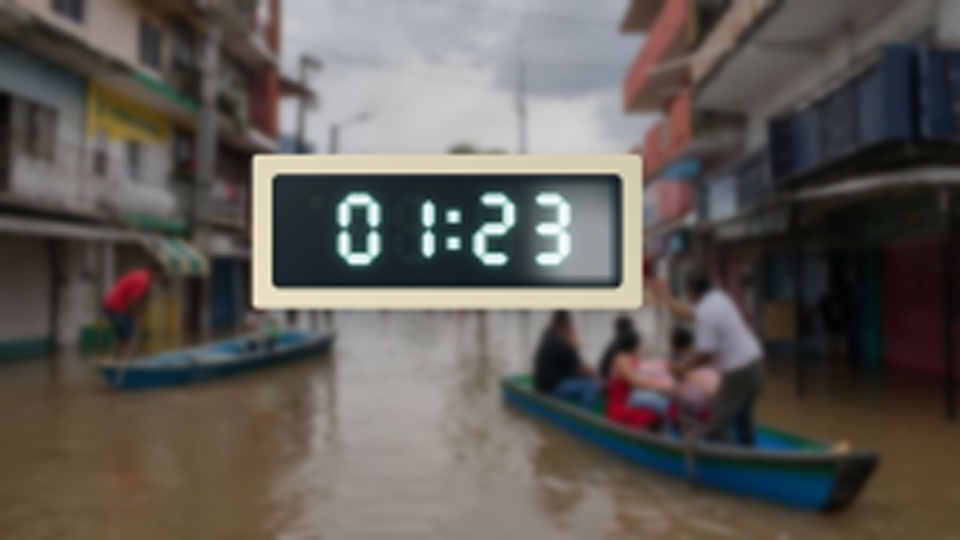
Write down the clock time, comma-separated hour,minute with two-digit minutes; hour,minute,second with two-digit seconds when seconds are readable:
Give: 1,23
